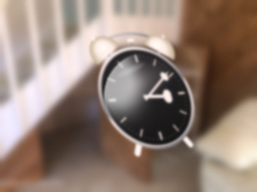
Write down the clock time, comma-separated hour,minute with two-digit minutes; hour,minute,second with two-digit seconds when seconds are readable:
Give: 3,09
